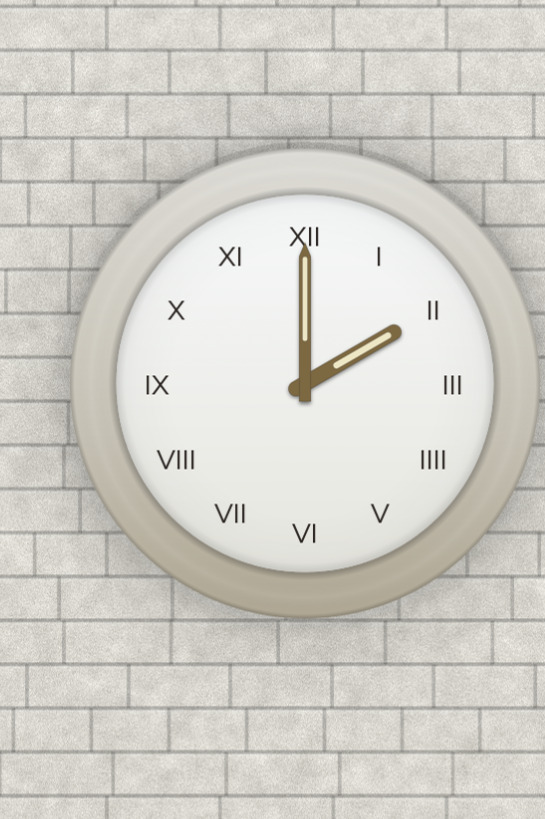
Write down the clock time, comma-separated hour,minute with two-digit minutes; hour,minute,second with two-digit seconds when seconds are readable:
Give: 2,00
